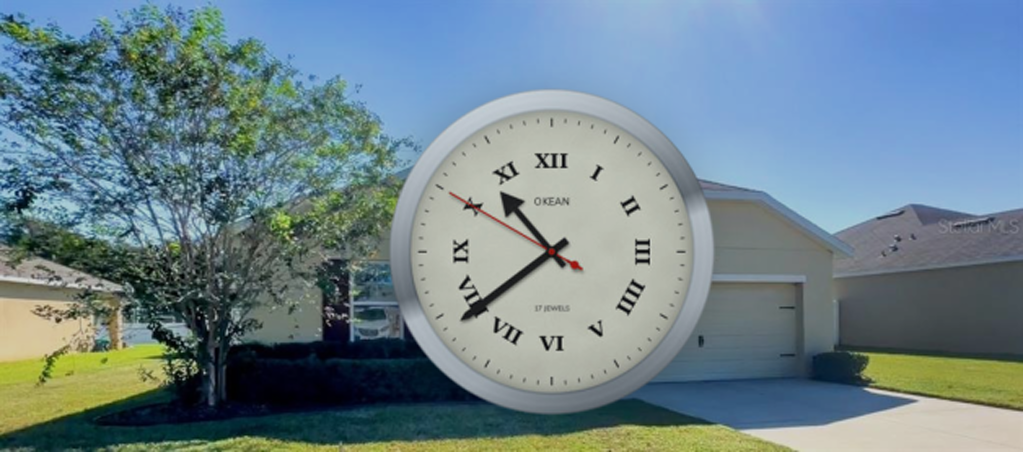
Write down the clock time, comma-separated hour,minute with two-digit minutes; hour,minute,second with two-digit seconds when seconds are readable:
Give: 10,38,50
